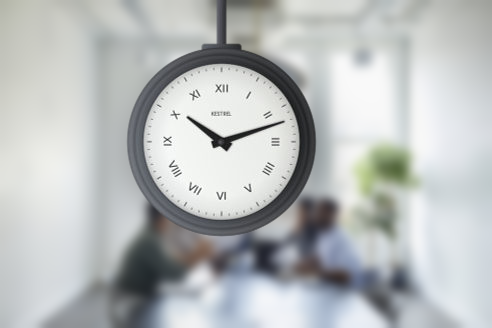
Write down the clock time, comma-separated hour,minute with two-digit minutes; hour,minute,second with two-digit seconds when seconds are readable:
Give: 10,12
